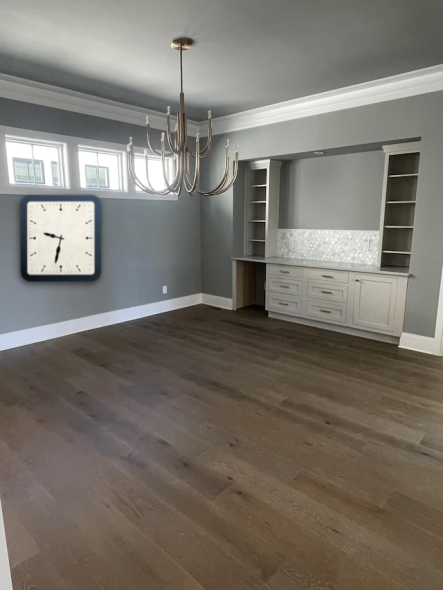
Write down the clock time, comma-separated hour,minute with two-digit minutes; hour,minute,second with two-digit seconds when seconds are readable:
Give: 9,32
